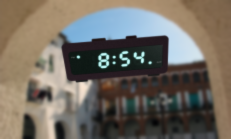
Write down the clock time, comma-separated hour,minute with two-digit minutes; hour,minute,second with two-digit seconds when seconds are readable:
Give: 8,54
